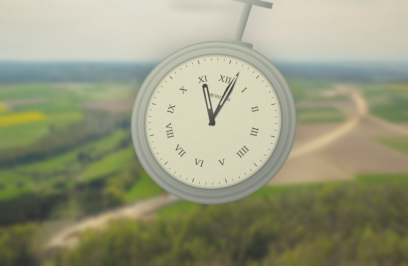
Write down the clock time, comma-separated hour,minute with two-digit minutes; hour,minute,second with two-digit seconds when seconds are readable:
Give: 11,02
